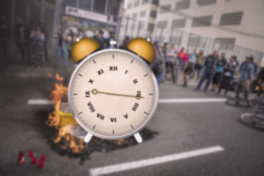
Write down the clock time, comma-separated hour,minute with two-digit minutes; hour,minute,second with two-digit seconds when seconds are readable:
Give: 9,16
